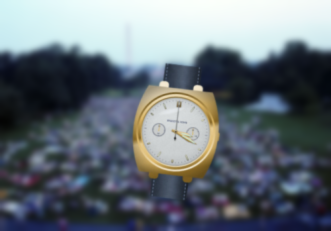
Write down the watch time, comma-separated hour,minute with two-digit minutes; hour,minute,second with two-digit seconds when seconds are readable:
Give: 3,19
